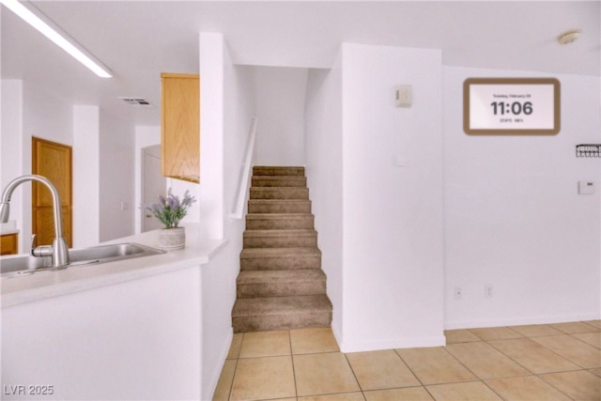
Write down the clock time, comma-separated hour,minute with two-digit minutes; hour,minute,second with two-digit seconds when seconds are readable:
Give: 11,06
